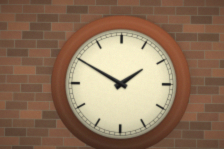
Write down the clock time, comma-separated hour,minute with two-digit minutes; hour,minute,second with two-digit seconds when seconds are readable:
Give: 1,50
